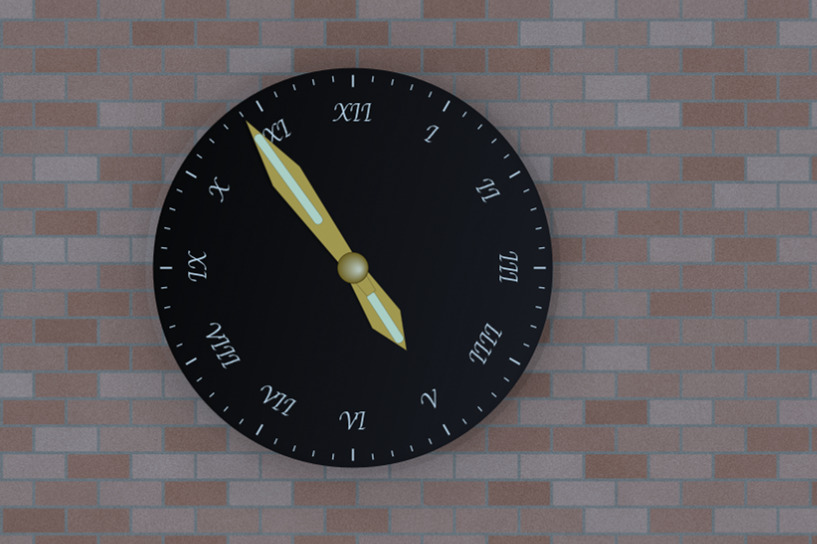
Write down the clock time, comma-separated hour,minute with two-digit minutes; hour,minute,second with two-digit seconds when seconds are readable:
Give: 4,54
